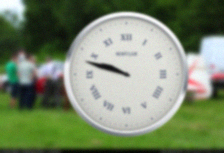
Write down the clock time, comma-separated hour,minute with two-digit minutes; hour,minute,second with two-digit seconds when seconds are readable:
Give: 9,48
